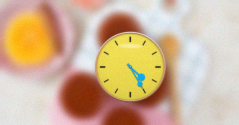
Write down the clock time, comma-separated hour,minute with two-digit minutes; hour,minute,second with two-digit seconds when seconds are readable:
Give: 4,25
